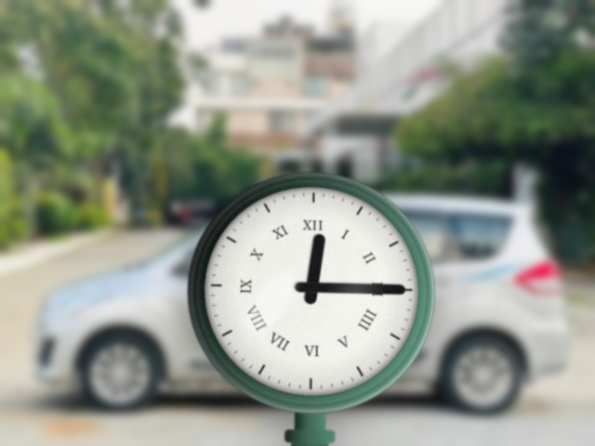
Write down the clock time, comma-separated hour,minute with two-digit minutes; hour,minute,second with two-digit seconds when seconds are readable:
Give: 12,15
